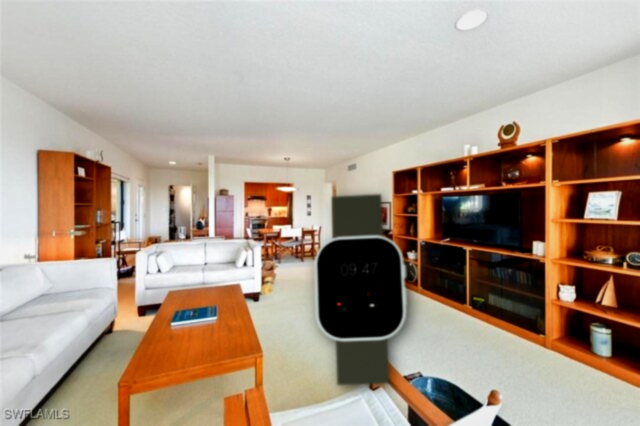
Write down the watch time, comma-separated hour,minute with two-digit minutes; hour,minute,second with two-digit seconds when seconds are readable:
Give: 9,47
